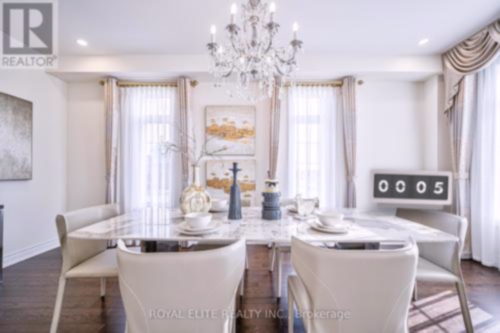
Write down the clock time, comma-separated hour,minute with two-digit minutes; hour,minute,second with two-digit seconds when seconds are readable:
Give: 0,05
